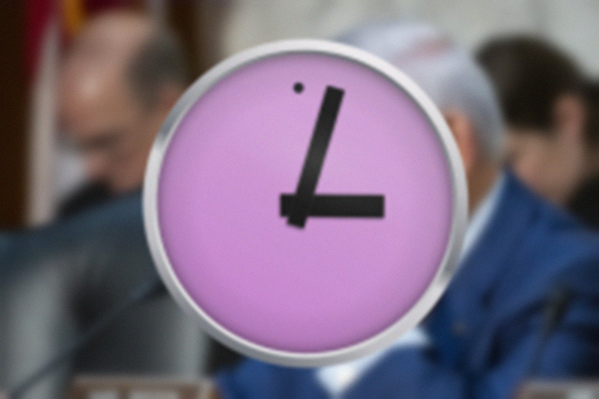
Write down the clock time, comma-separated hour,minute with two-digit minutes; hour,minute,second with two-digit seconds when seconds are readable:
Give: 3,03
